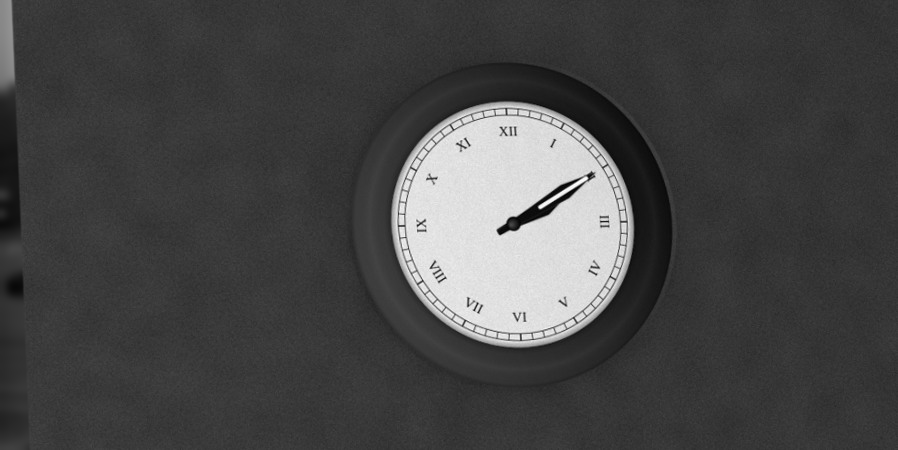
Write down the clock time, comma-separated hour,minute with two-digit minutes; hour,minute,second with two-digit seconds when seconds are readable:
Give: 2,10
